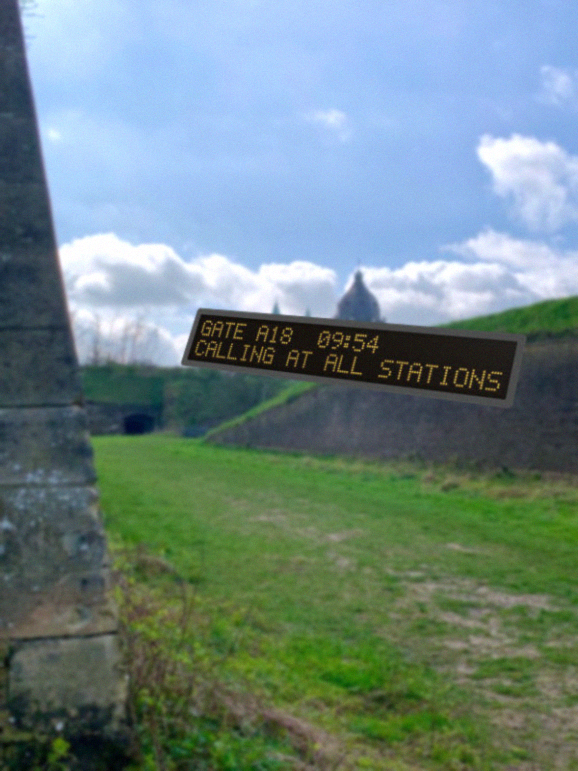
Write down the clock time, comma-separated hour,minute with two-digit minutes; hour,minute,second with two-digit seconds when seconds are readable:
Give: 9,54
